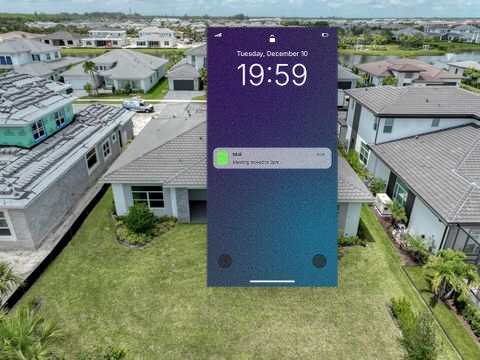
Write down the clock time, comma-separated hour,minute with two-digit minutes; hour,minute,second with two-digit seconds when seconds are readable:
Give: 19,59
